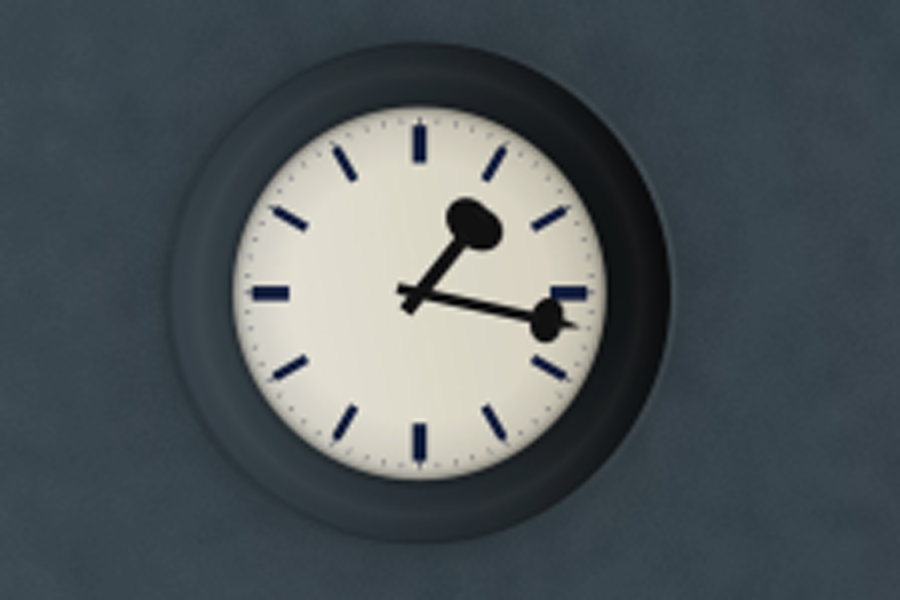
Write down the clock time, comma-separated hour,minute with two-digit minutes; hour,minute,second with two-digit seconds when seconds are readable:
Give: 1,17
